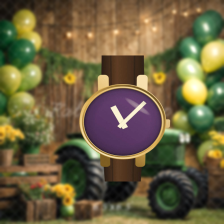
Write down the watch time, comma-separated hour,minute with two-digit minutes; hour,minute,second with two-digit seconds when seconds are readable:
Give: 11,07
